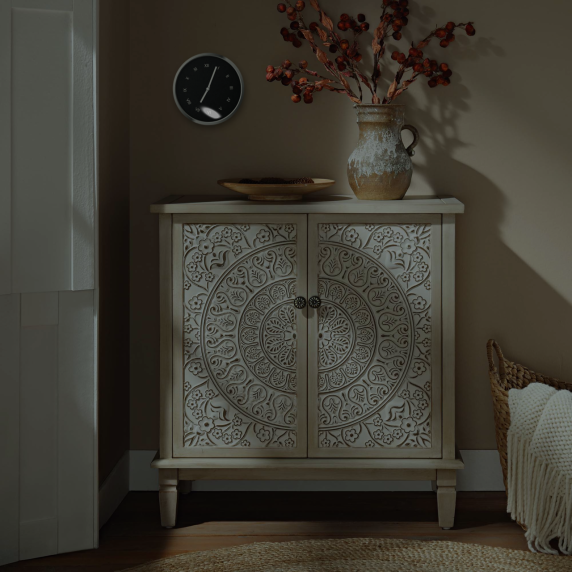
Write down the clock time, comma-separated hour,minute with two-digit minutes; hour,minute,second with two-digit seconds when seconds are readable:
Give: 7,04
